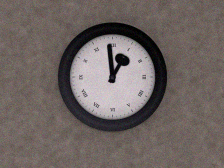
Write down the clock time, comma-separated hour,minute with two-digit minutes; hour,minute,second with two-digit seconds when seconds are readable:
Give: 12,59
